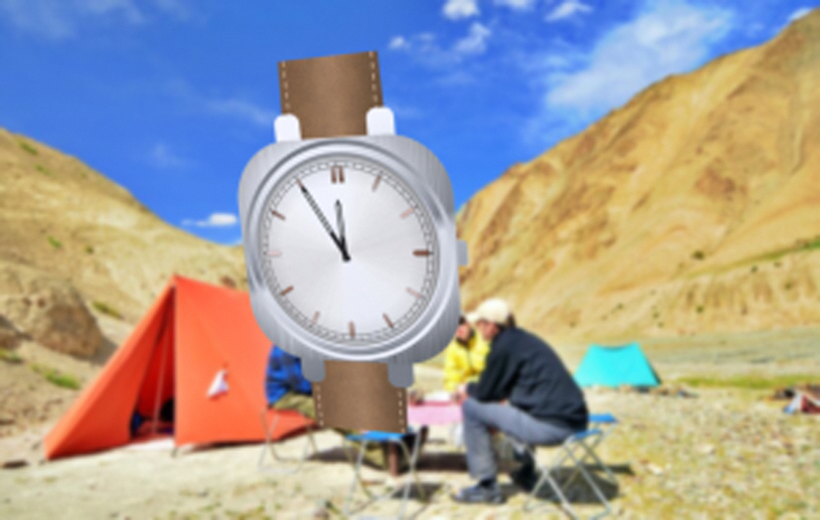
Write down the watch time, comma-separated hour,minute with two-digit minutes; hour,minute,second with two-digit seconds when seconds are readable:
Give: 11,55
